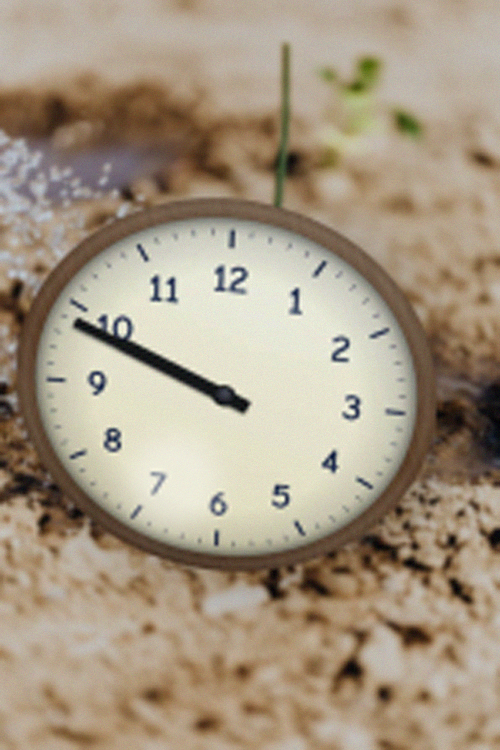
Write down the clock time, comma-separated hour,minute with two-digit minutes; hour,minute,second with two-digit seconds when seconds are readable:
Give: 9,49
